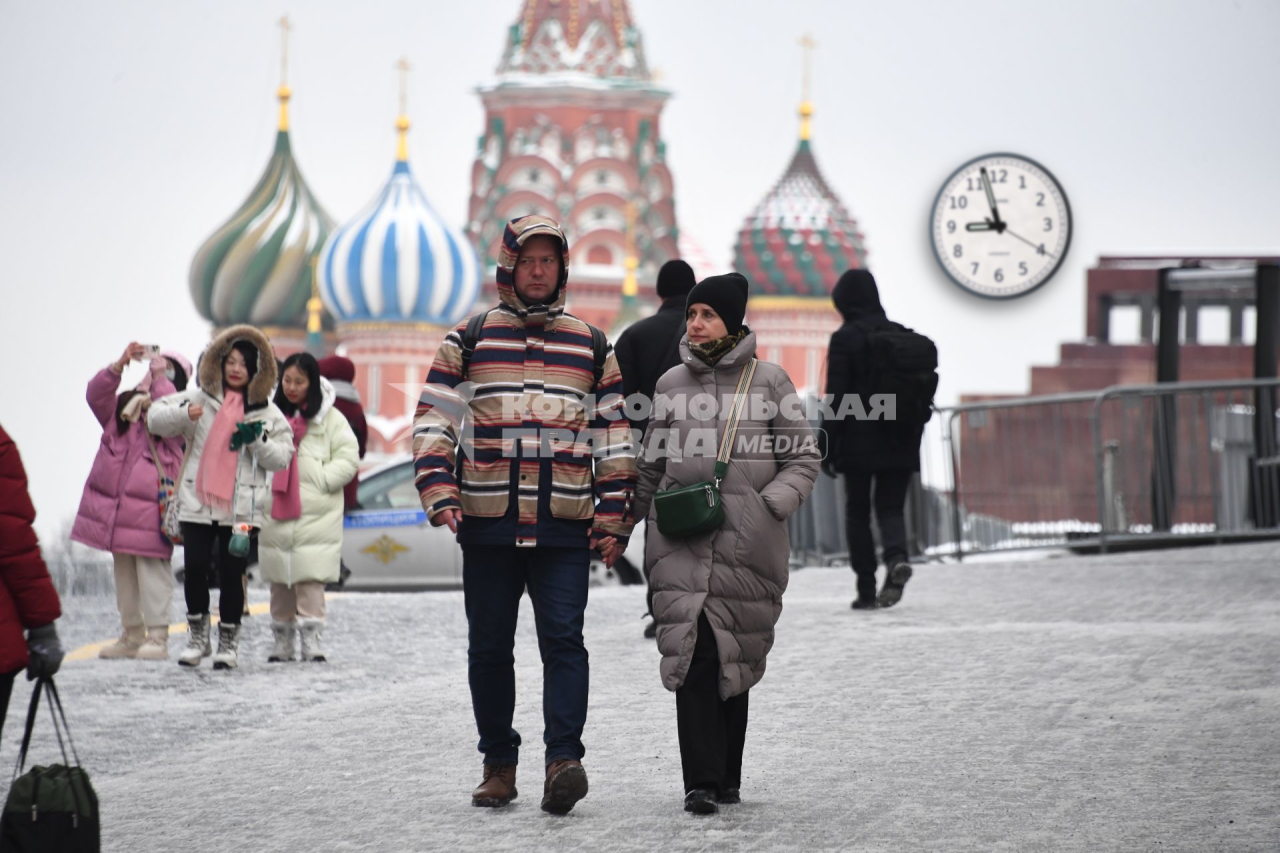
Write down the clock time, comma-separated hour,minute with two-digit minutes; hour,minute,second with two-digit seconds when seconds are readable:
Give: 8,57,20
